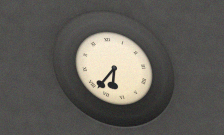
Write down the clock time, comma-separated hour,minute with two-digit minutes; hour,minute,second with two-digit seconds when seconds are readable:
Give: 6,38
